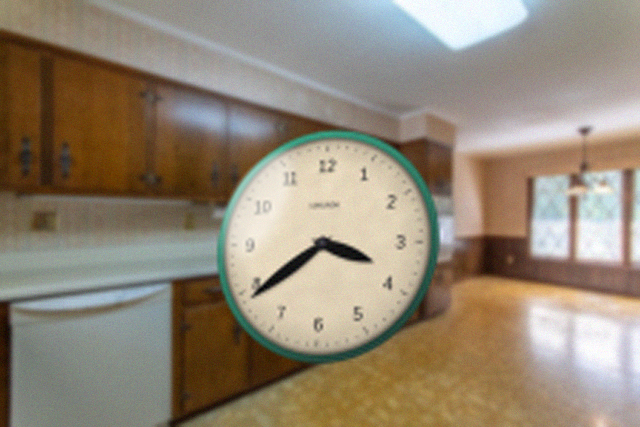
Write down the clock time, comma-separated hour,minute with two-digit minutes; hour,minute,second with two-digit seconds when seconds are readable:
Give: 3,39
